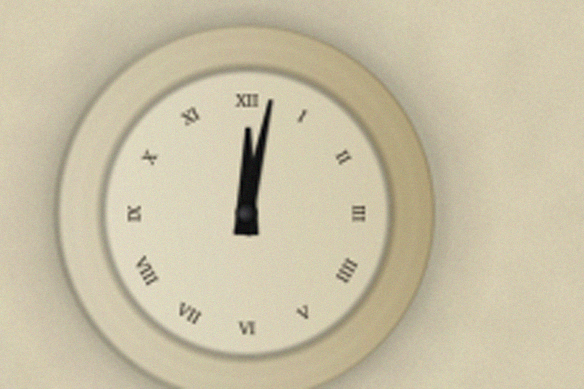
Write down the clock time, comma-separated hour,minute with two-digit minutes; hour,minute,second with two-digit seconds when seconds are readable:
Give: 12,02
